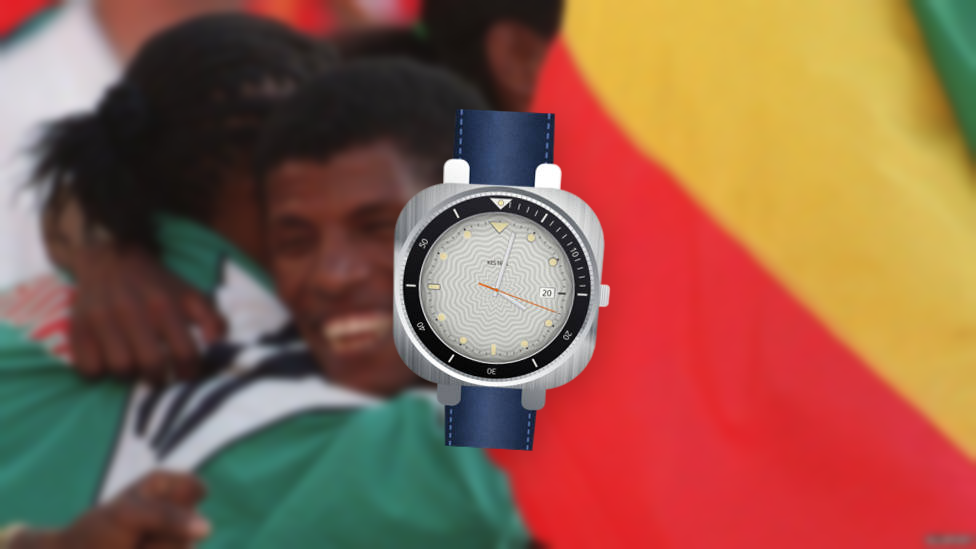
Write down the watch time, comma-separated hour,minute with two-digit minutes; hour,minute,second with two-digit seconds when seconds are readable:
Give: 4,02,18
